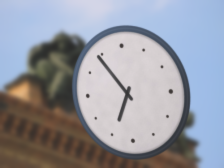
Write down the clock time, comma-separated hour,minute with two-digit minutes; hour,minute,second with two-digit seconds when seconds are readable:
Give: 6,54
